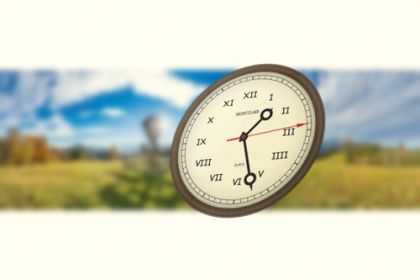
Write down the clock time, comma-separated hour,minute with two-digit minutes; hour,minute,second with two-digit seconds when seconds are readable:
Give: 1,27,14
